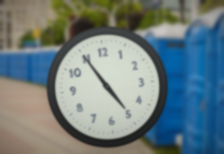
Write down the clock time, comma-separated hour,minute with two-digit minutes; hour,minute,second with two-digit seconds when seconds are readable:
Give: 4,55
